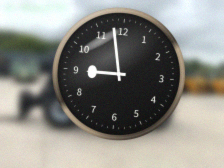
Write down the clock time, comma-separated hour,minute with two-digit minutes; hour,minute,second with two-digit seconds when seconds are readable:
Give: 8,58
